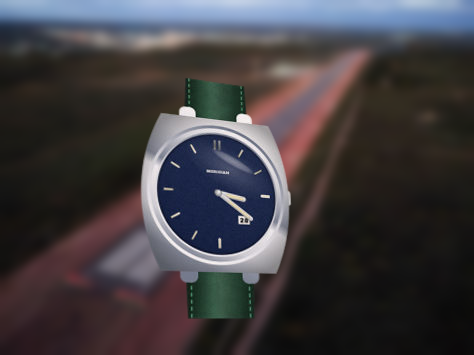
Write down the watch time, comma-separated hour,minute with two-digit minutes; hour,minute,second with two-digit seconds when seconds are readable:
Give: 3,21
